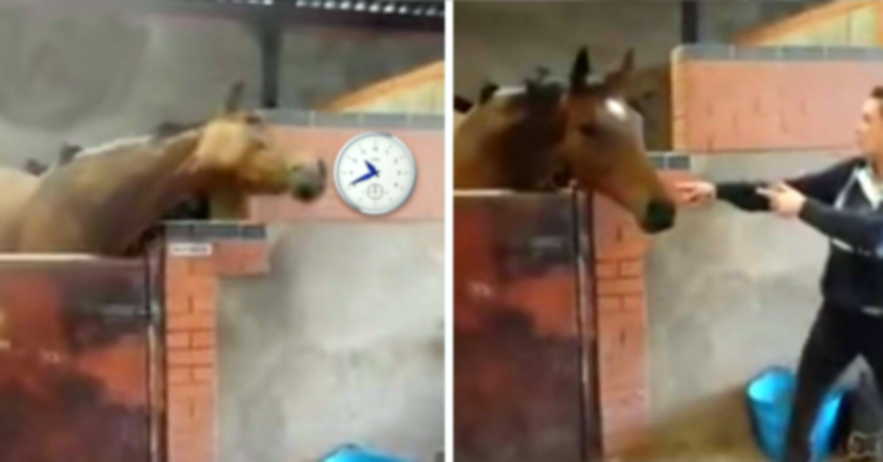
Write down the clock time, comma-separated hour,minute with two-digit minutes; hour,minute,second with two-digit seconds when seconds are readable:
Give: 10,41
